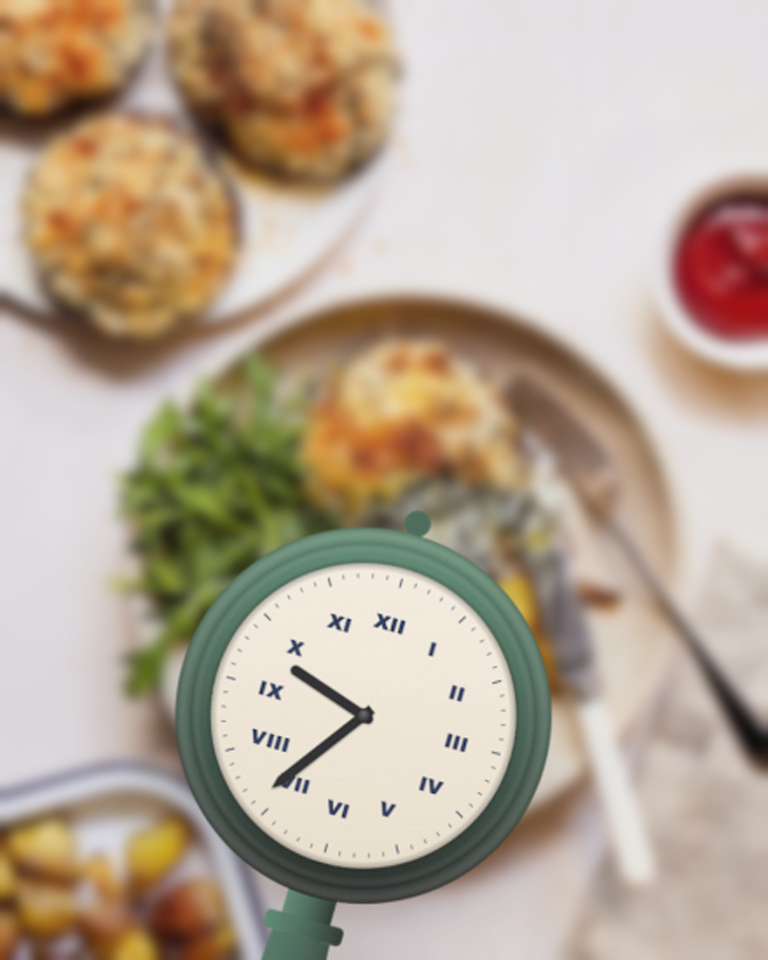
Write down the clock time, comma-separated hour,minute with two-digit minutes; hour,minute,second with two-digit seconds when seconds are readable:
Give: 9,36
